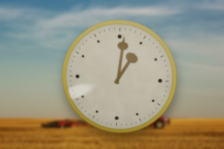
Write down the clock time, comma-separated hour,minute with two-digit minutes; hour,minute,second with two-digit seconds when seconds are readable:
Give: 1,01
